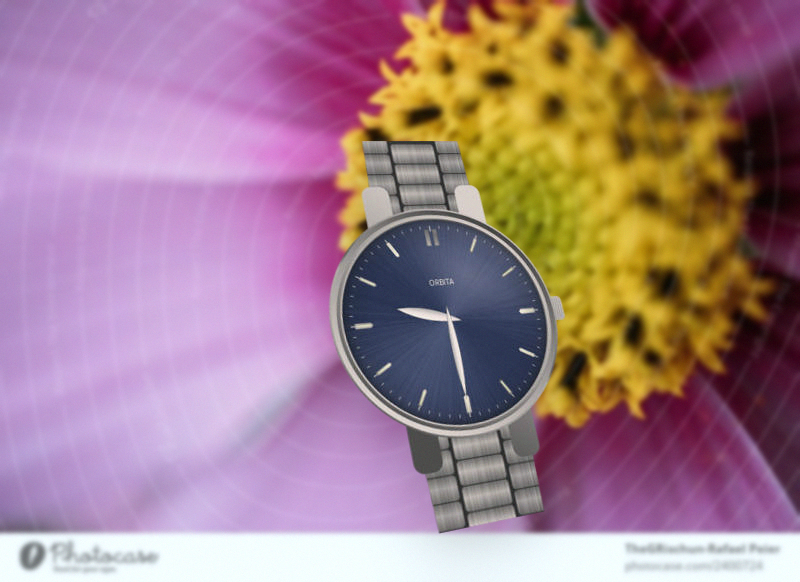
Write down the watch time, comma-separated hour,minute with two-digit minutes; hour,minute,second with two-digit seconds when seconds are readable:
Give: 9,30
